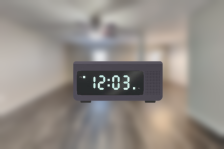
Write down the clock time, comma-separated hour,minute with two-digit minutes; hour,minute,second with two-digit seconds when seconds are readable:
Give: 12,03
